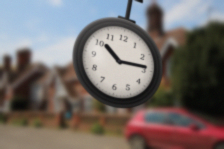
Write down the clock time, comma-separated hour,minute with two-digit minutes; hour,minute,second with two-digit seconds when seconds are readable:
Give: 10,14
